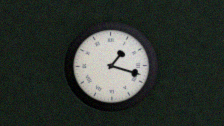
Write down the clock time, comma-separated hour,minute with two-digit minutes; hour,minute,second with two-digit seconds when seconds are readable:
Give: 1,18
